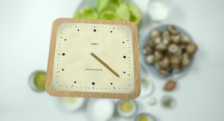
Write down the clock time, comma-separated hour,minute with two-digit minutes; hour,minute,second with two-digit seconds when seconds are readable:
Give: 4,22
